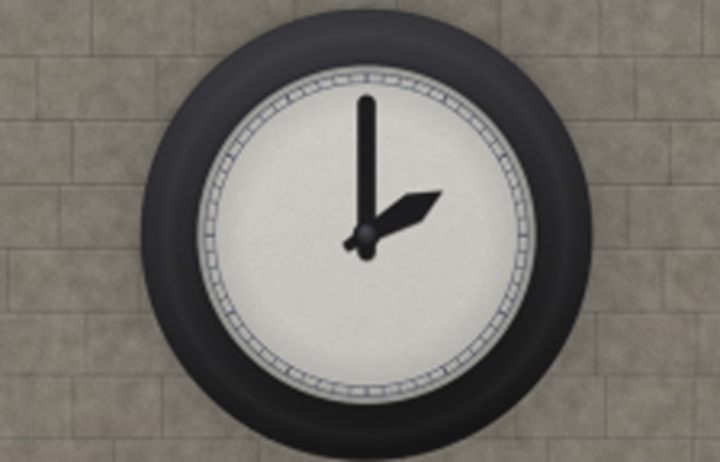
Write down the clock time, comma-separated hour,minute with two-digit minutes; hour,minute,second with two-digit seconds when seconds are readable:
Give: 2,00
